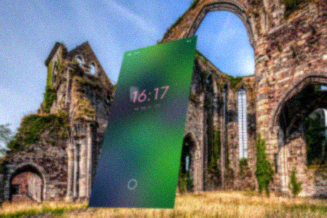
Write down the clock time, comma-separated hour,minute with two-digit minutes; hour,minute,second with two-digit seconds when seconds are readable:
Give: 16,17
